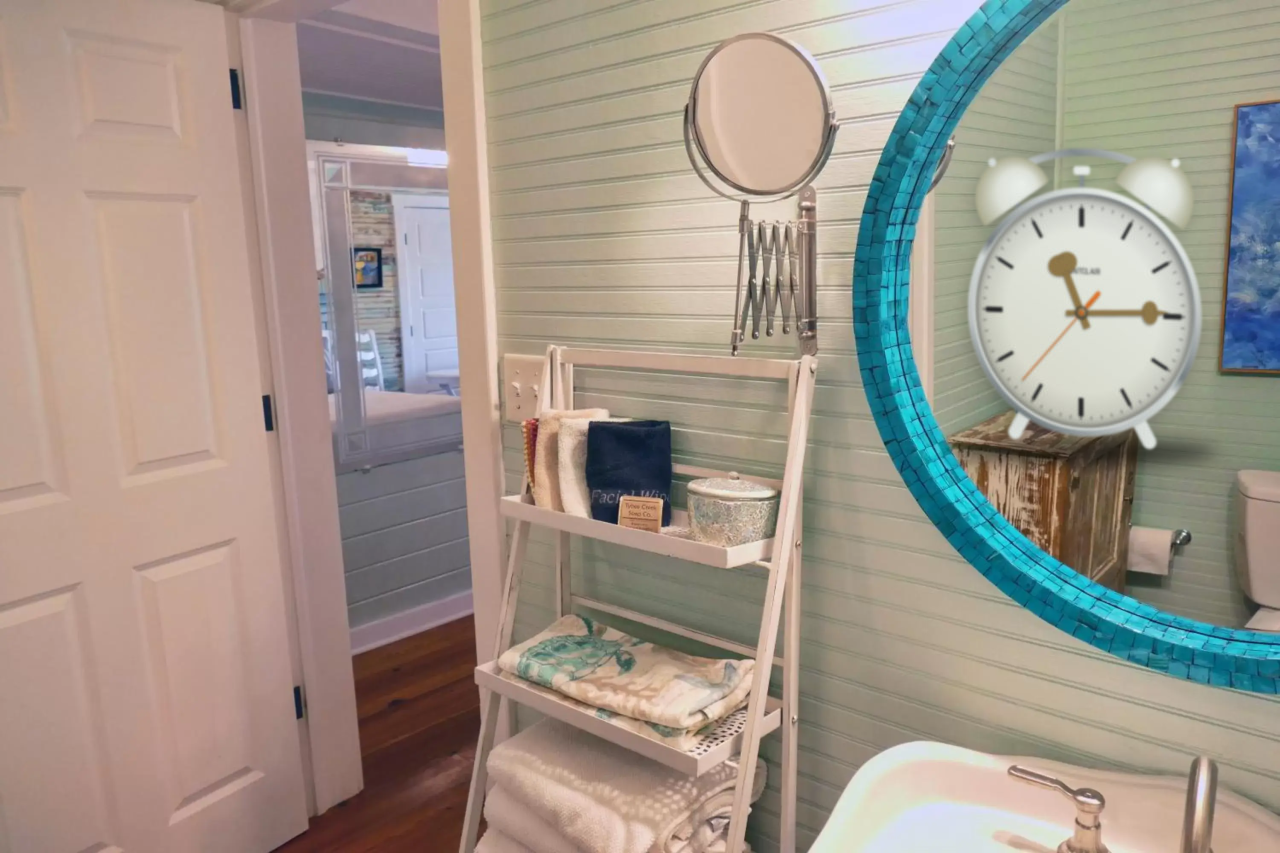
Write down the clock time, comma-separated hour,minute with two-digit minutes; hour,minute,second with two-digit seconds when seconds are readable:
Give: 11,14,37
